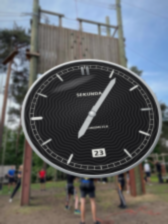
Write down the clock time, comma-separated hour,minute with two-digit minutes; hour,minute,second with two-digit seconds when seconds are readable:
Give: 7,06
